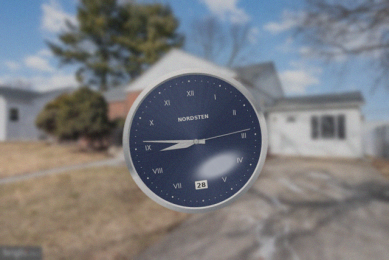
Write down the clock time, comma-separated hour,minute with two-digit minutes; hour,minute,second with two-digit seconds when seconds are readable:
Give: 8,46,14
